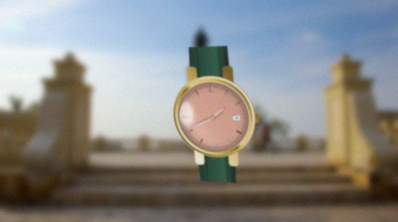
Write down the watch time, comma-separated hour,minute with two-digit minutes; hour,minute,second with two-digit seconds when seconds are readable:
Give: 1,41
